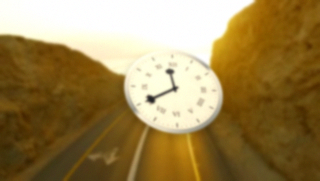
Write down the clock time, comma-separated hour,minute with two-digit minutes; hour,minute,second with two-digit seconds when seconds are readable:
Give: 11,40
